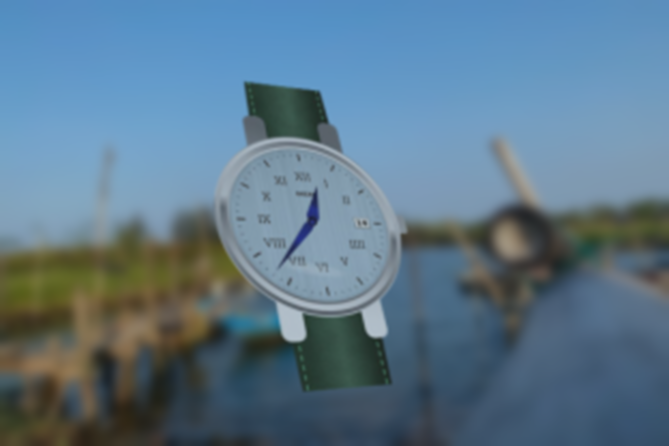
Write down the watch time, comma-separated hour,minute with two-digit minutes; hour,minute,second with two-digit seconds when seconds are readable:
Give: 12,37
